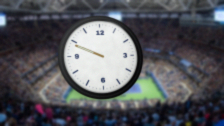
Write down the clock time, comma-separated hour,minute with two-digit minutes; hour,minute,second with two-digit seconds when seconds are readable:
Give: 9,49
